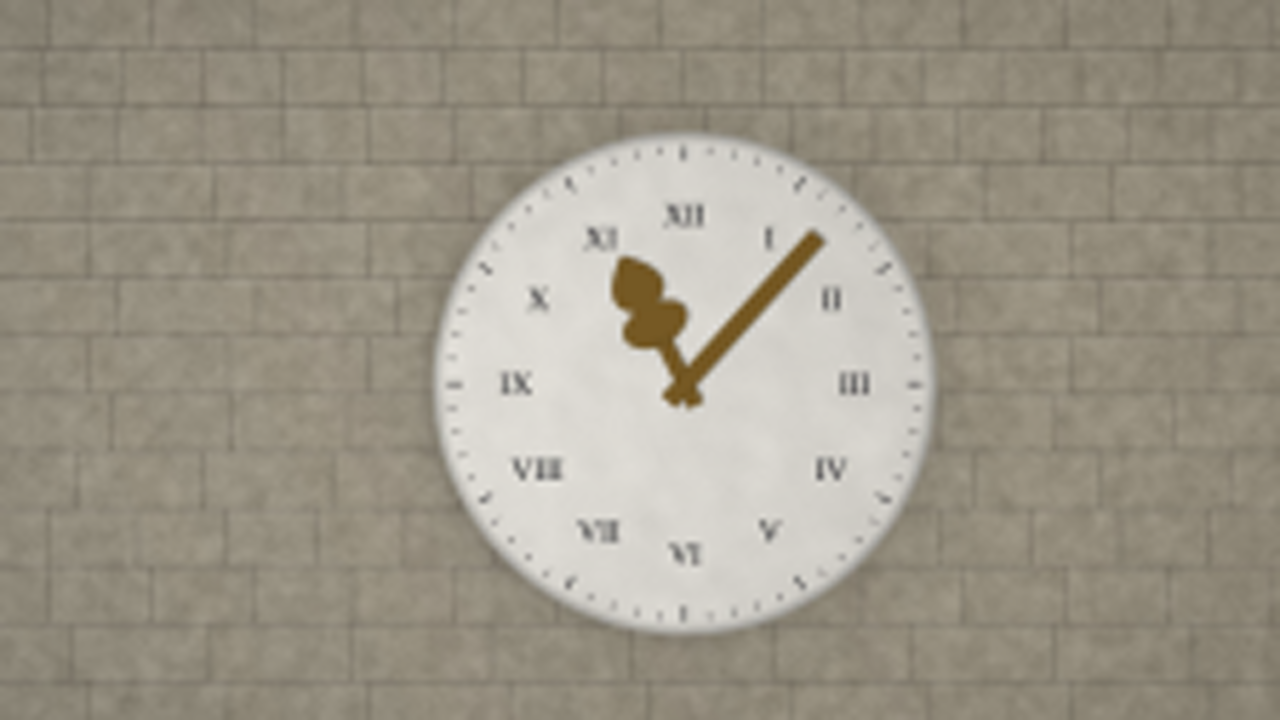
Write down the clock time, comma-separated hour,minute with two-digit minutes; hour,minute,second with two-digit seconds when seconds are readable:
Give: 11,07
